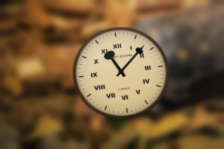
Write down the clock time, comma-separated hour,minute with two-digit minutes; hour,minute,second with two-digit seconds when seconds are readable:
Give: 11,08
